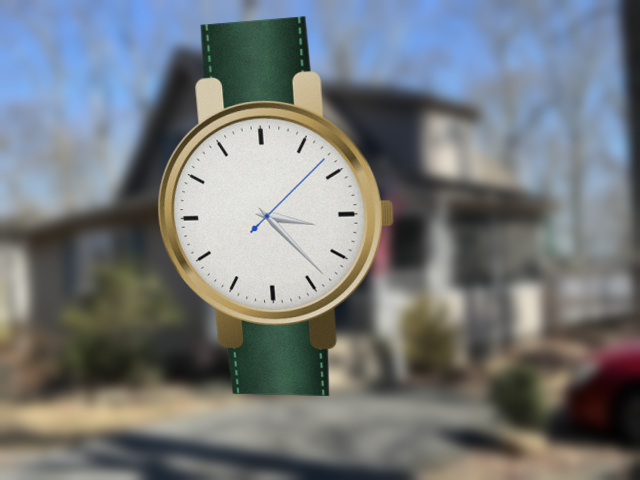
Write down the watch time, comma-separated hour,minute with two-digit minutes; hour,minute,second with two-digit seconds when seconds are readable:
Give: 3,23,08
